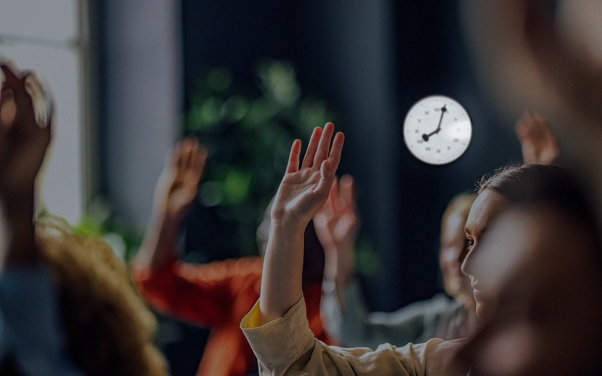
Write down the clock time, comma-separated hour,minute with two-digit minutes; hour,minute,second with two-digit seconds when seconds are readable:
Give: 8,03
